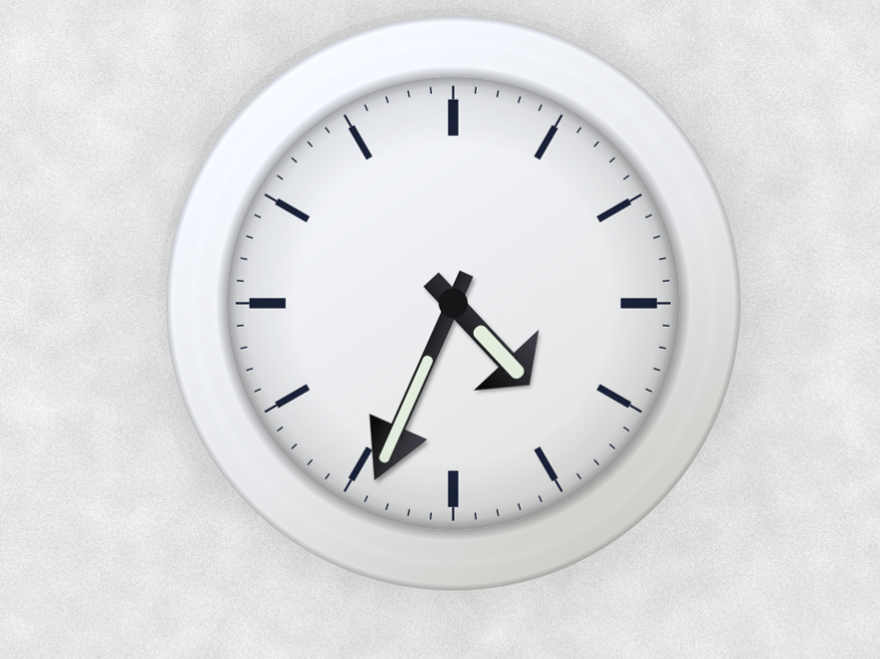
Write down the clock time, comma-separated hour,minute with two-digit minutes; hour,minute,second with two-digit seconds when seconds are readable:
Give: 4,34
